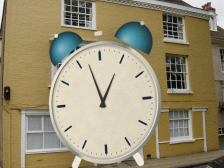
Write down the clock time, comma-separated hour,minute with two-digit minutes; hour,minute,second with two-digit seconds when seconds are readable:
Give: 12,57
